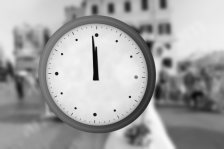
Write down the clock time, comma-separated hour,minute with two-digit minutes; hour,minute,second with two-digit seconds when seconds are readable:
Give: 11,59
